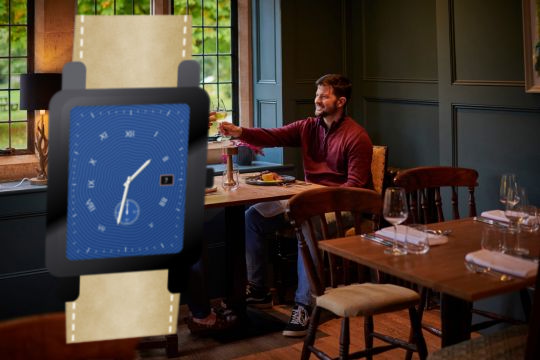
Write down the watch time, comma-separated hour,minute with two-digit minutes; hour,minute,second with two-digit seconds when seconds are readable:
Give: 1,32
